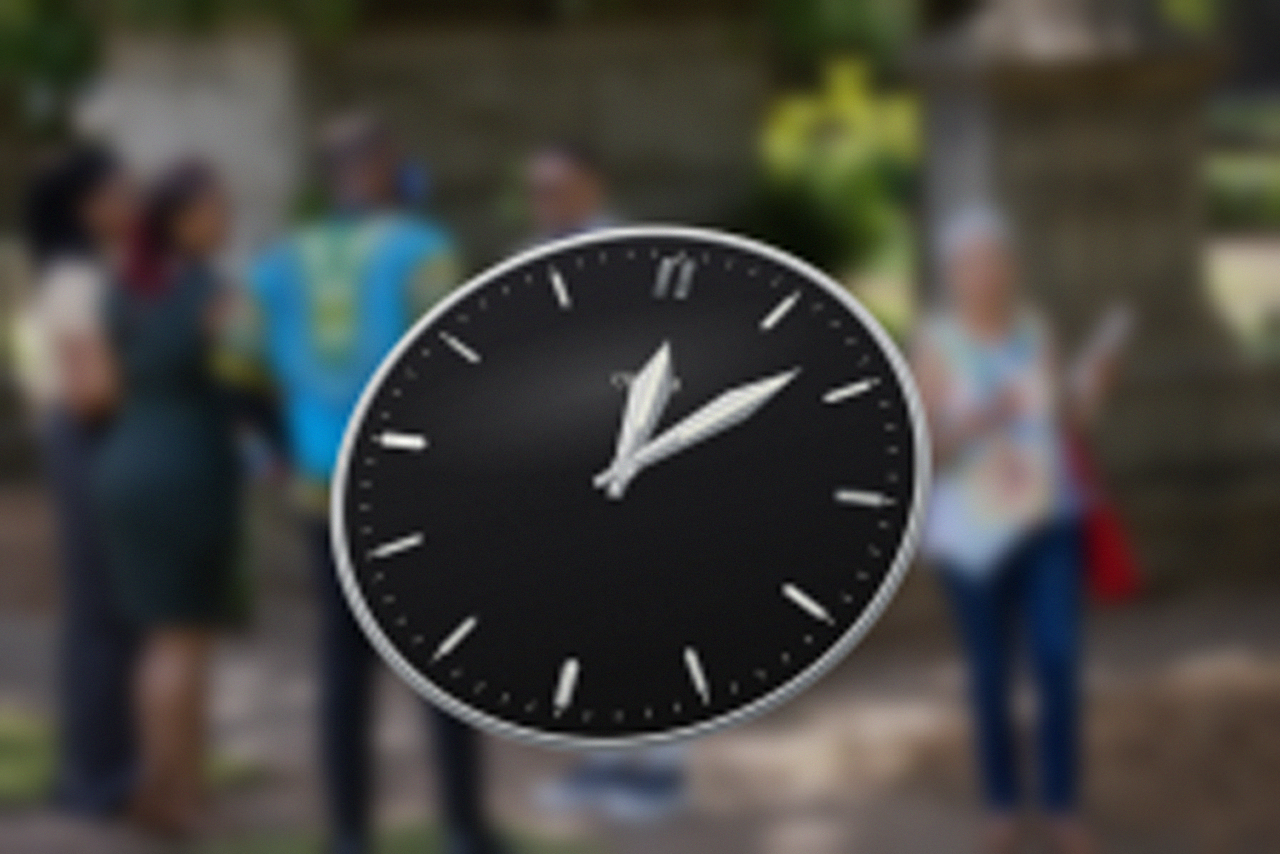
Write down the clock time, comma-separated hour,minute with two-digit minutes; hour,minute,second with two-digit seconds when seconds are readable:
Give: 12,08
